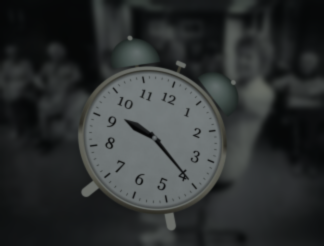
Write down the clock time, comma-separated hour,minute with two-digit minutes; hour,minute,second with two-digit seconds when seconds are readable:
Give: 9,20
